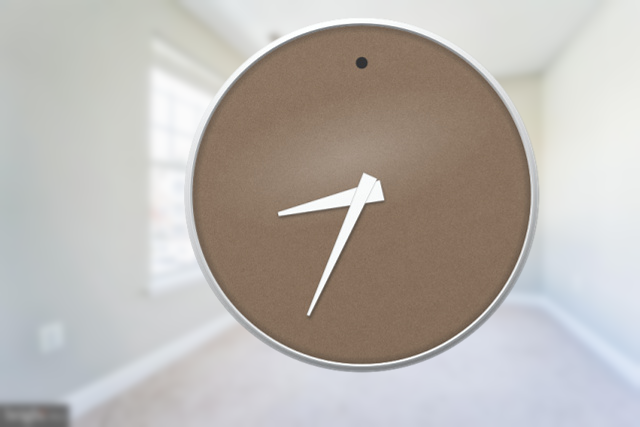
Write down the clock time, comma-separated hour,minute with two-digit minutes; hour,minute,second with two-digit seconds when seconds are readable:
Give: 8,34
